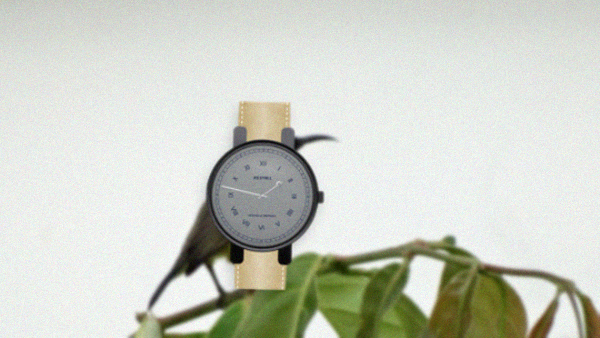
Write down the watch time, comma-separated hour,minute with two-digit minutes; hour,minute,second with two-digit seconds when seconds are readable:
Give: 1,47
